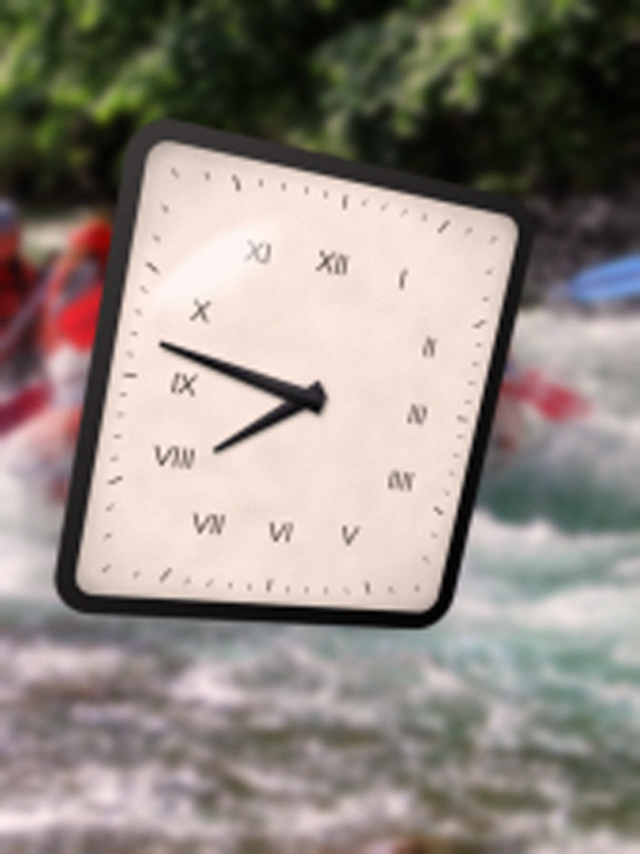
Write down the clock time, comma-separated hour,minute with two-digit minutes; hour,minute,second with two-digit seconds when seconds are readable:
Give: 7,47
